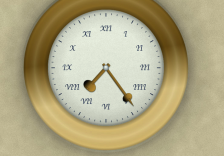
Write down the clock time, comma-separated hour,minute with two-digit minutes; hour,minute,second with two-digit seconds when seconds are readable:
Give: 7,24
